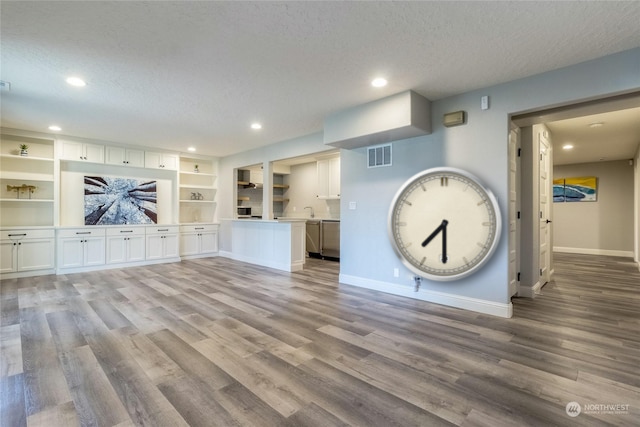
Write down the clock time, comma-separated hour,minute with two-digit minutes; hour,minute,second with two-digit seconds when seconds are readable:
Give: 7,30
